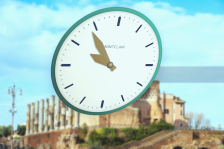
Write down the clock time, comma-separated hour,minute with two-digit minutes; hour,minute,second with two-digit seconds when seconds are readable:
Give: 9,54
